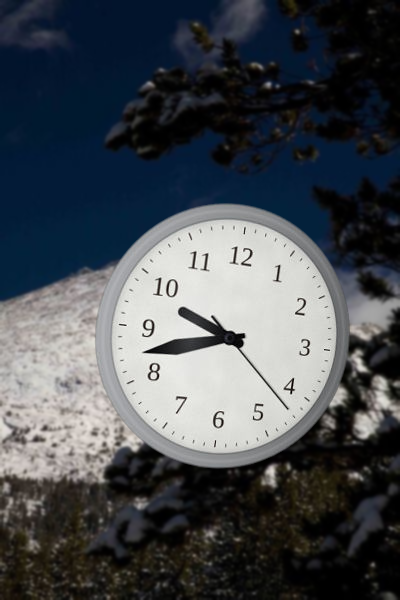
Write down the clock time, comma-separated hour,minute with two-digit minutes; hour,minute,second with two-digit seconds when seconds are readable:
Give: 9,42,22
